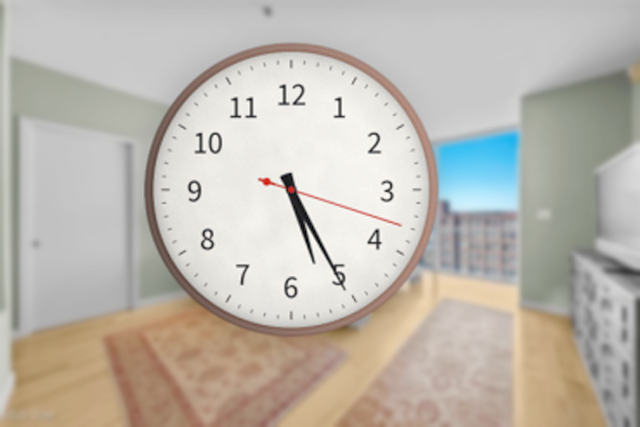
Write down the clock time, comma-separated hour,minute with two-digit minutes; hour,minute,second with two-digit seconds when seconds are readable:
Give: 5,25,18
